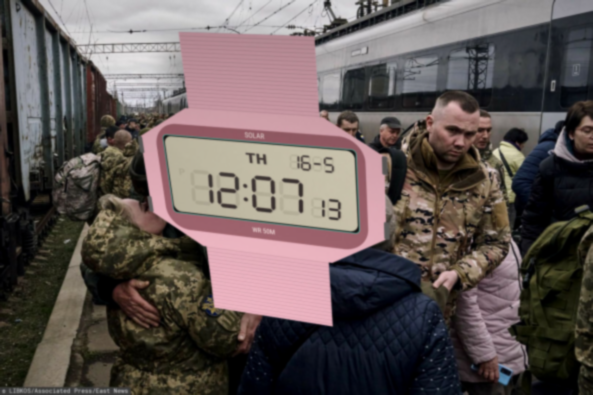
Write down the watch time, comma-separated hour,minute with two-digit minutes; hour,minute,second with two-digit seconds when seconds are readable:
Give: 12,07,13
